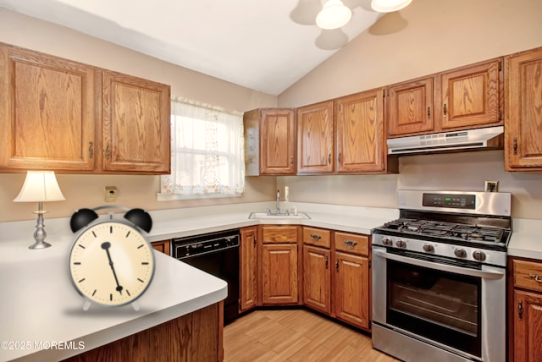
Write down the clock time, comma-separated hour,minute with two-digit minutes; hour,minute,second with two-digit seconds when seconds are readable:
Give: 11,27
